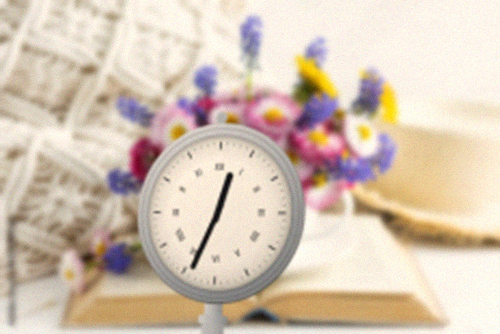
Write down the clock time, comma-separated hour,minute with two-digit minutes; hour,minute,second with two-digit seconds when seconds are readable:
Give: 12,34
